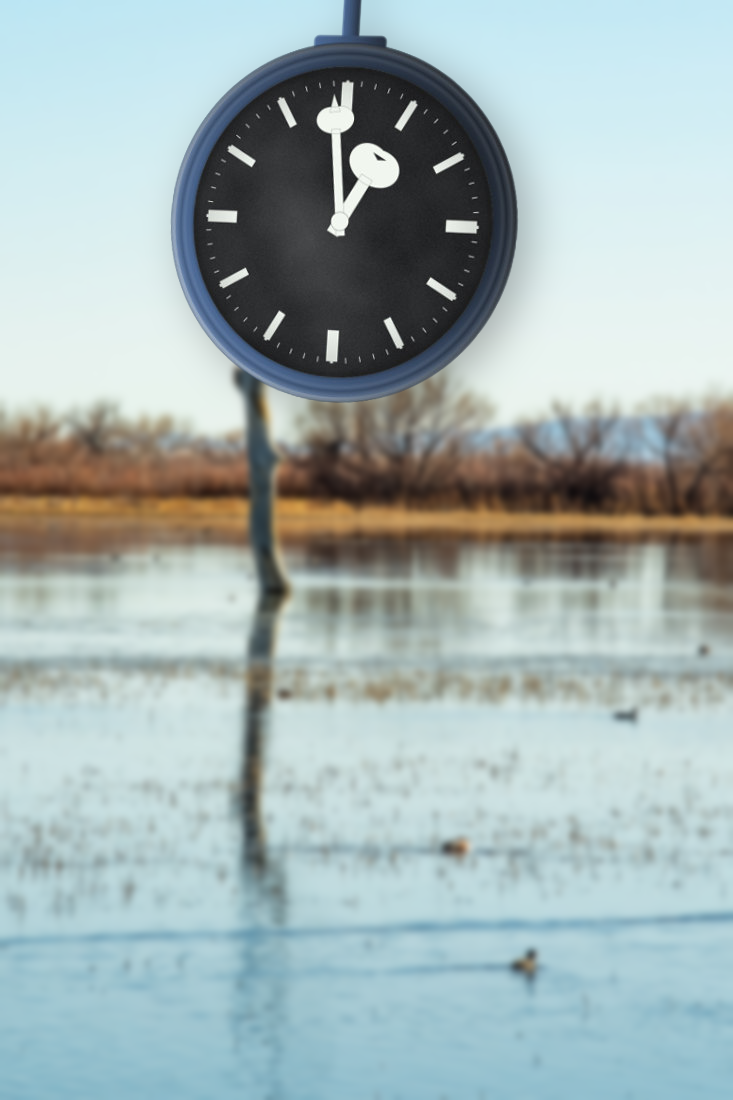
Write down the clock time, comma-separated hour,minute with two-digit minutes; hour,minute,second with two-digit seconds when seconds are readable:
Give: 12,59
